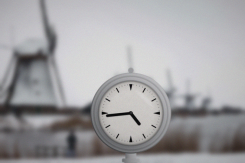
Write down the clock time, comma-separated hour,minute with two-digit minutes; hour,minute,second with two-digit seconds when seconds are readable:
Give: 4,44
